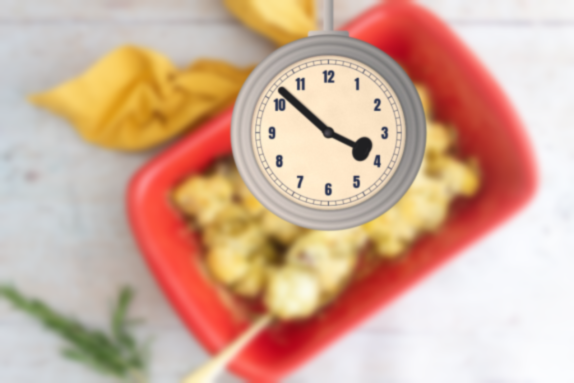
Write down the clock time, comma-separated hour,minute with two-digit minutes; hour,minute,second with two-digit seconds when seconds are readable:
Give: 3,52
